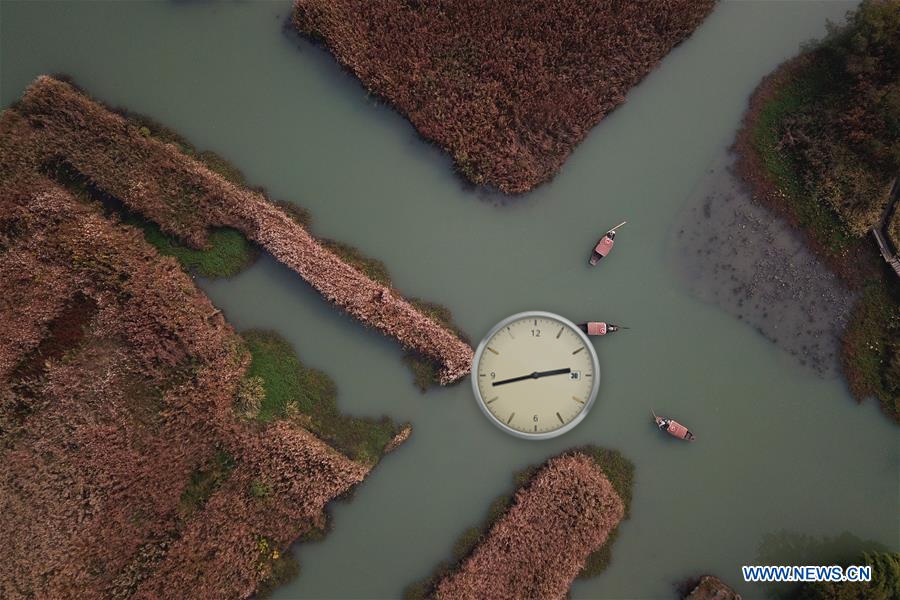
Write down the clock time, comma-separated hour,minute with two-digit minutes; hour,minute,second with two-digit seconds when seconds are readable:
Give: 2,43
